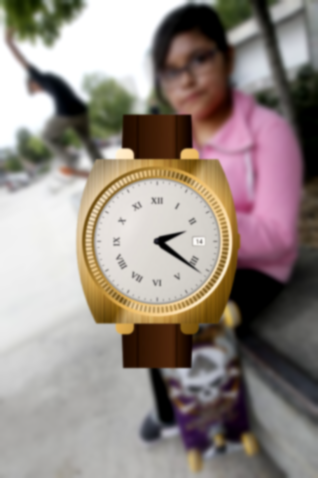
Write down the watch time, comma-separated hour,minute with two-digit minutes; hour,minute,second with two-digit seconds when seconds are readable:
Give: 2,21
